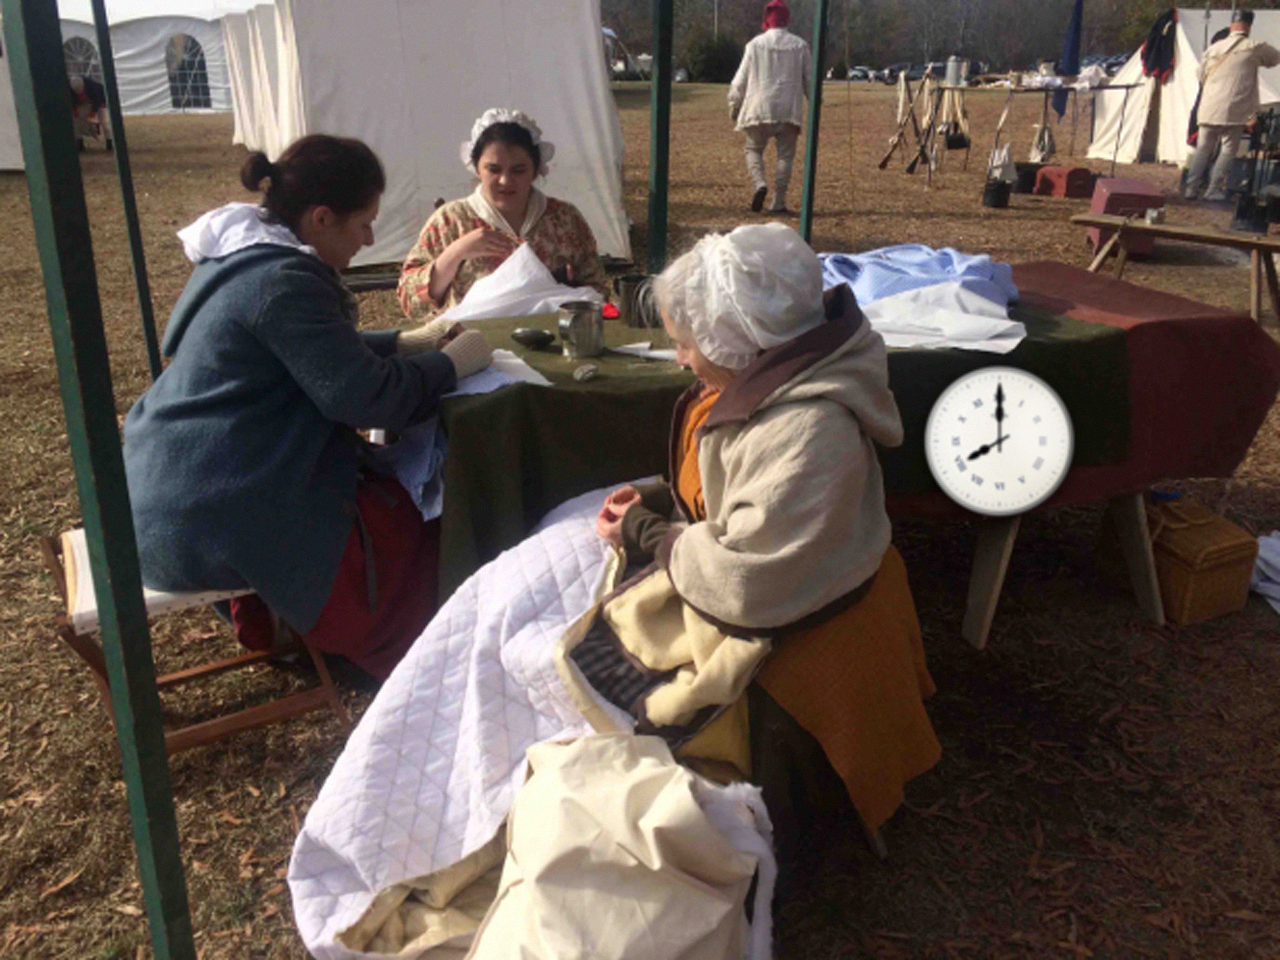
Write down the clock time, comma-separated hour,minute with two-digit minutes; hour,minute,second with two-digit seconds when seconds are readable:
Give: 8,00
